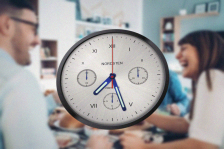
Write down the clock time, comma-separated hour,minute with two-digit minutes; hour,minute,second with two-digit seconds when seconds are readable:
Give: 7,27
